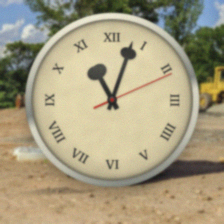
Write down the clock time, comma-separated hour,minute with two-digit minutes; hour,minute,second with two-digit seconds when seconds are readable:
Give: 11,03,11
